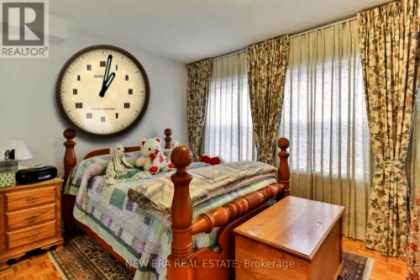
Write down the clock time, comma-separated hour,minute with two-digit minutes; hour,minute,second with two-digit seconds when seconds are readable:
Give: 1,02
